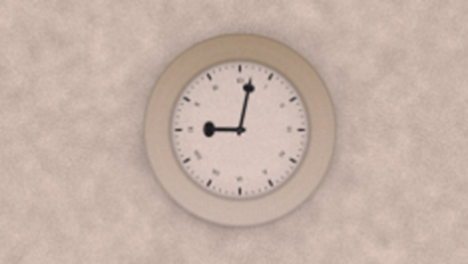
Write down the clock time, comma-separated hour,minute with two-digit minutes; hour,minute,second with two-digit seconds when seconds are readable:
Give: 9,02
